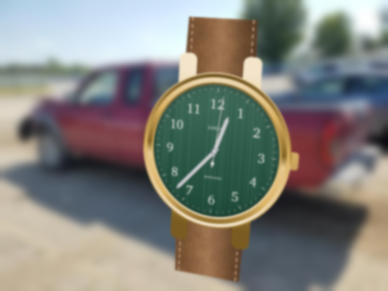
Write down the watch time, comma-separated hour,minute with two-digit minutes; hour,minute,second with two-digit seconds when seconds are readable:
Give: 12,37,01
